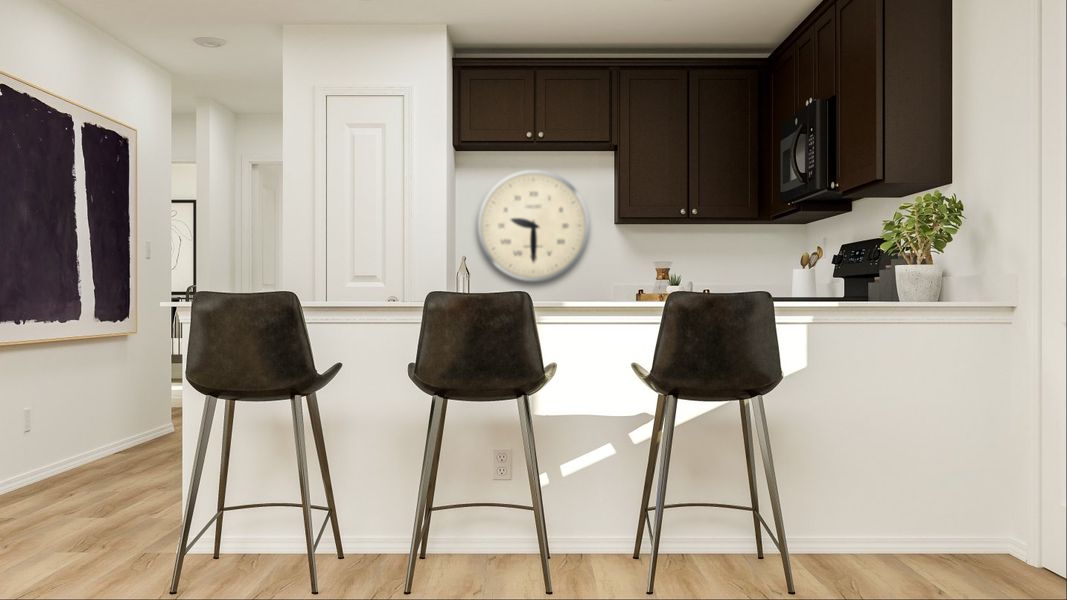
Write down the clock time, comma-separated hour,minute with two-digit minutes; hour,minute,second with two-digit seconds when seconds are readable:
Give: 9,30
